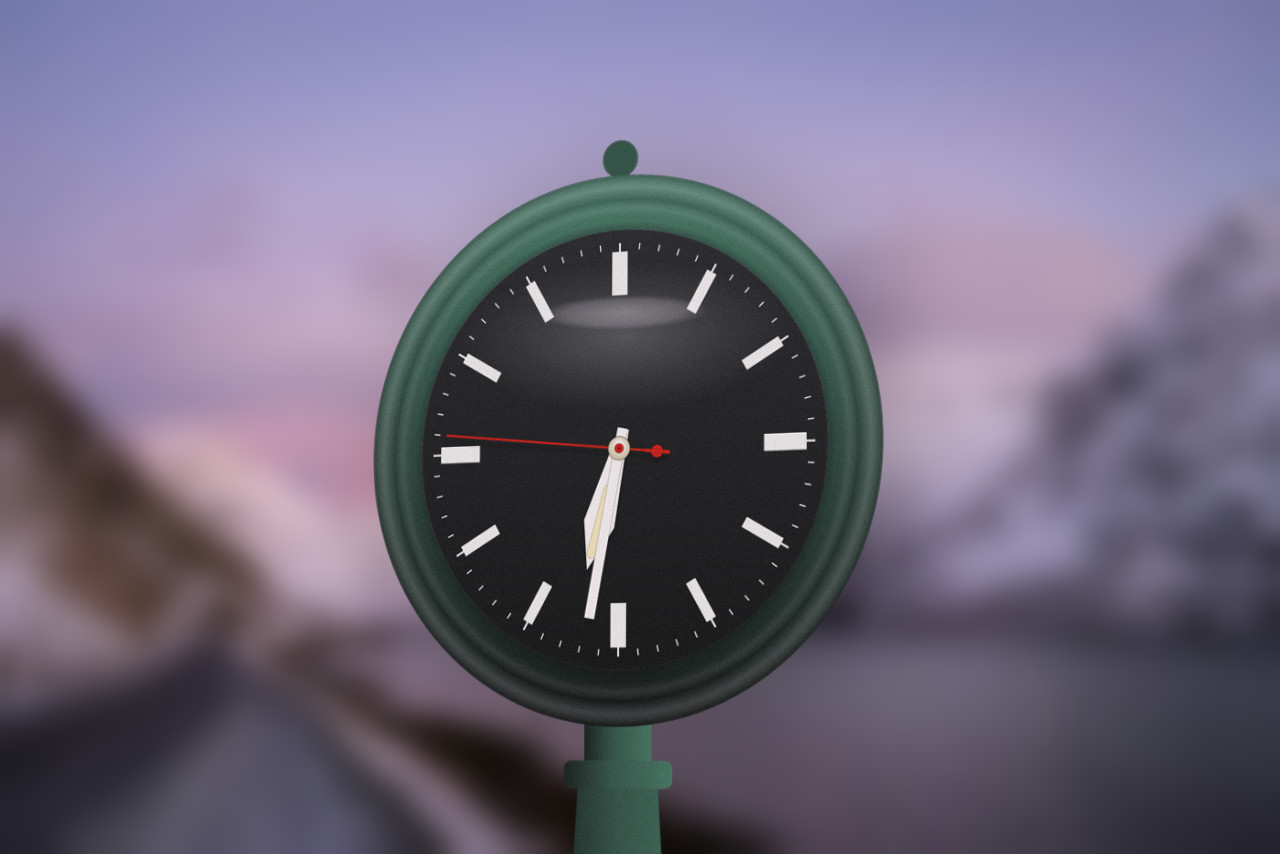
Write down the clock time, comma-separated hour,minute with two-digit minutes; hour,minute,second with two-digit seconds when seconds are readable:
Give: 6,31,46
